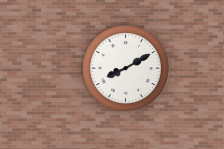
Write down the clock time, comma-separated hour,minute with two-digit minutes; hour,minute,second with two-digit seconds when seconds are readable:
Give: 8,10
